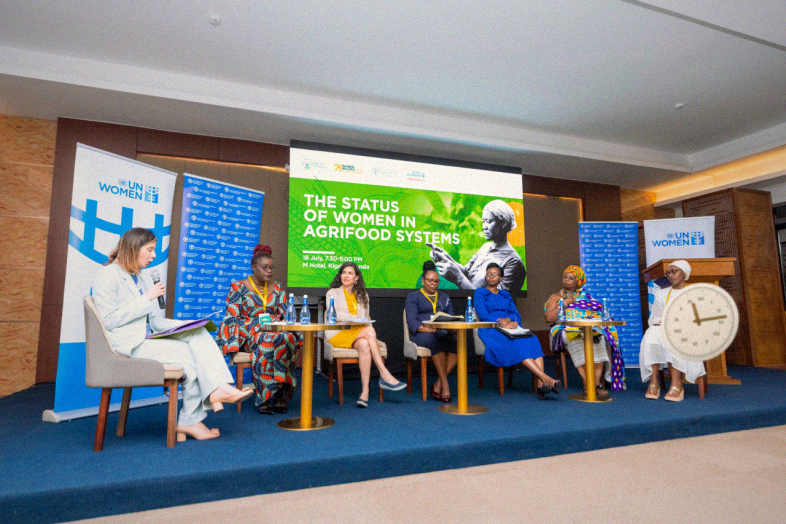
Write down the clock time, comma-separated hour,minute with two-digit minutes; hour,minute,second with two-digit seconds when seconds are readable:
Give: 11,13
